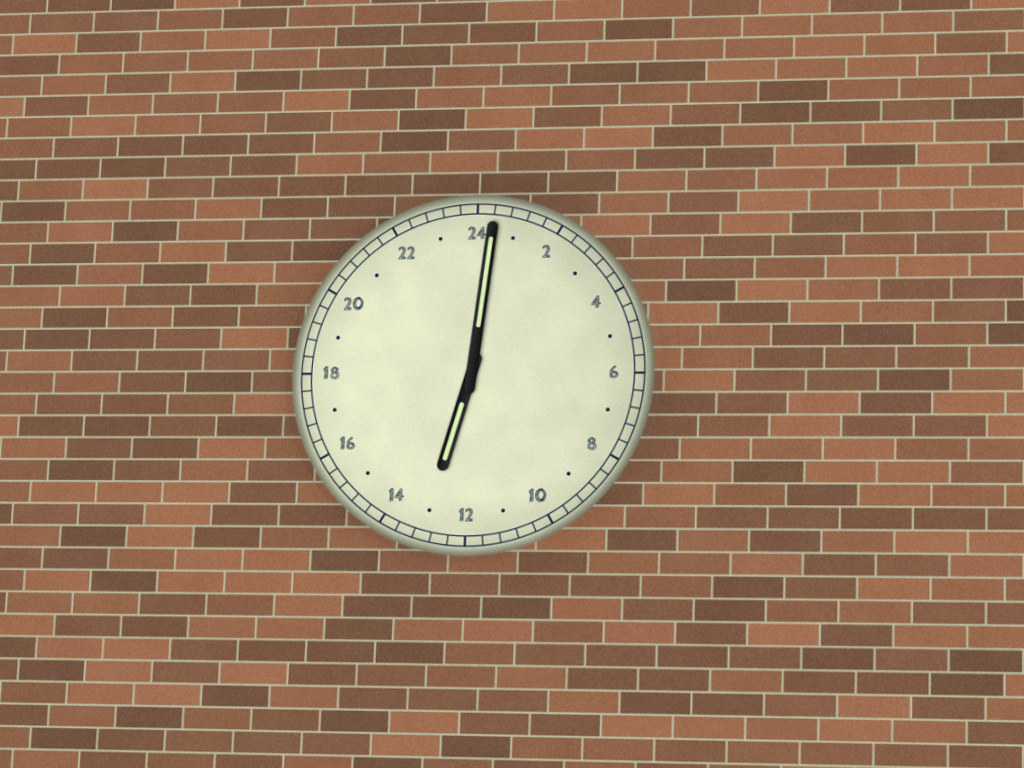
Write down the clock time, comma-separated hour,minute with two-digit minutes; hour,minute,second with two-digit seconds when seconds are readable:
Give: 13,01
